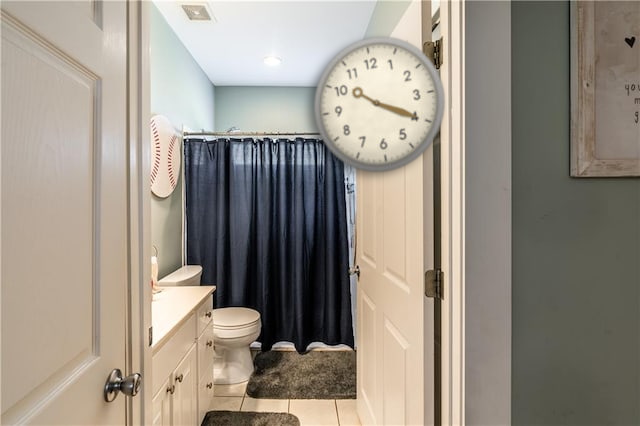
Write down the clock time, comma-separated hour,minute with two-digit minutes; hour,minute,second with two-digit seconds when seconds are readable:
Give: 10,20
